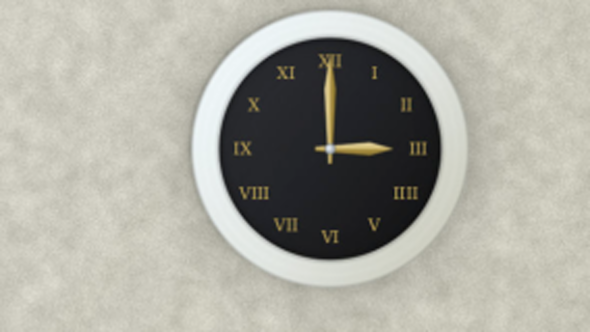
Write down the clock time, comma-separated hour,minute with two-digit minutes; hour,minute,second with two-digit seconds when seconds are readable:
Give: 3,00
